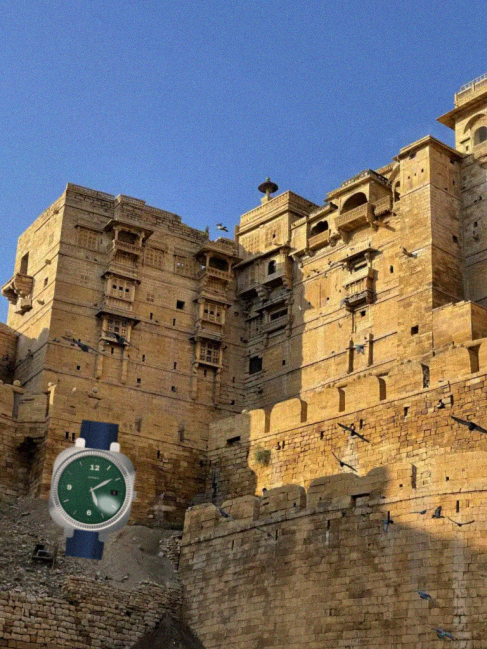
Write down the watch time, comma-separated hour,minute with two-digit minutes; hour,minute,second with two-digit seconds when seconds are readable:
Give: 5,09
